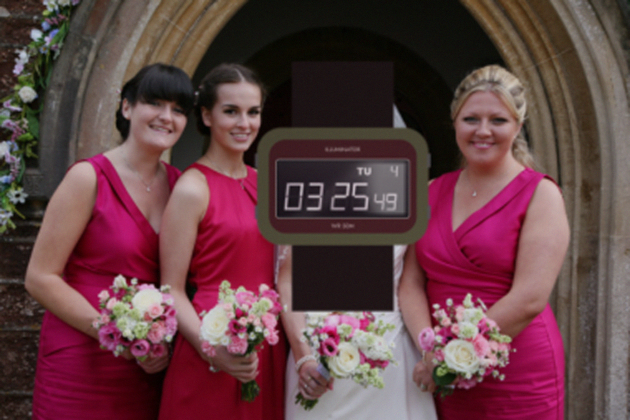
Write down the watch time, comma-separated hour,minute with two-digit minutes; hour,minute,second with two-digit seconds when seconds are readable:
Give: 3,25,49
